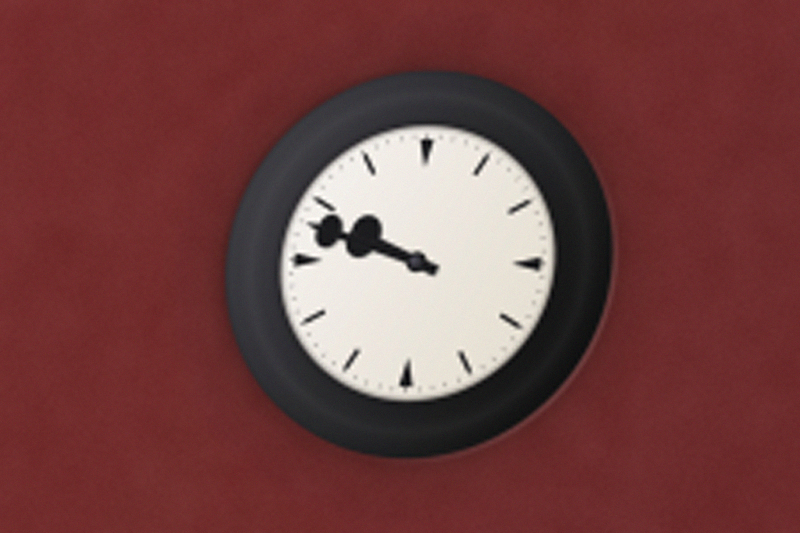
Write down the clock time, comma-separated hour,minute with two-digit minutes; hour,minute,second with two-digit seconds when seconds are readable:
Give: 9,48
